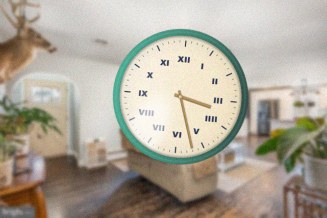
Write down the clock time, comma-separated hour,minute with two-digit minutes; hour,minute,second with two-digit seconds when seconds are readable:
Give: 3,27
